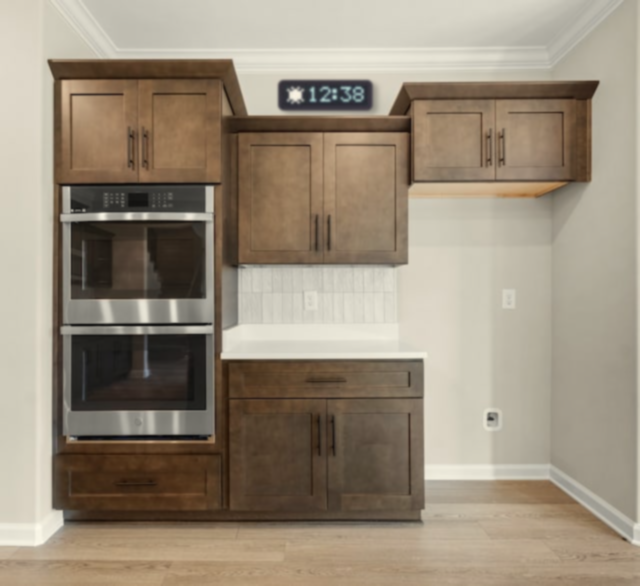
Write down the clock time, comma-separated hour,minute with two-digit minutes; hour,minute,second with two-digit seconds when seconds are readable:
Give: 12,38
